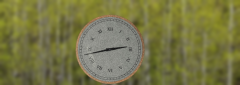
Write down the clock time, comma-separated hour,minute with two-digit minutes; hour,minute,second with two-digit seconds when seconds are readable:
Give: 2,43
